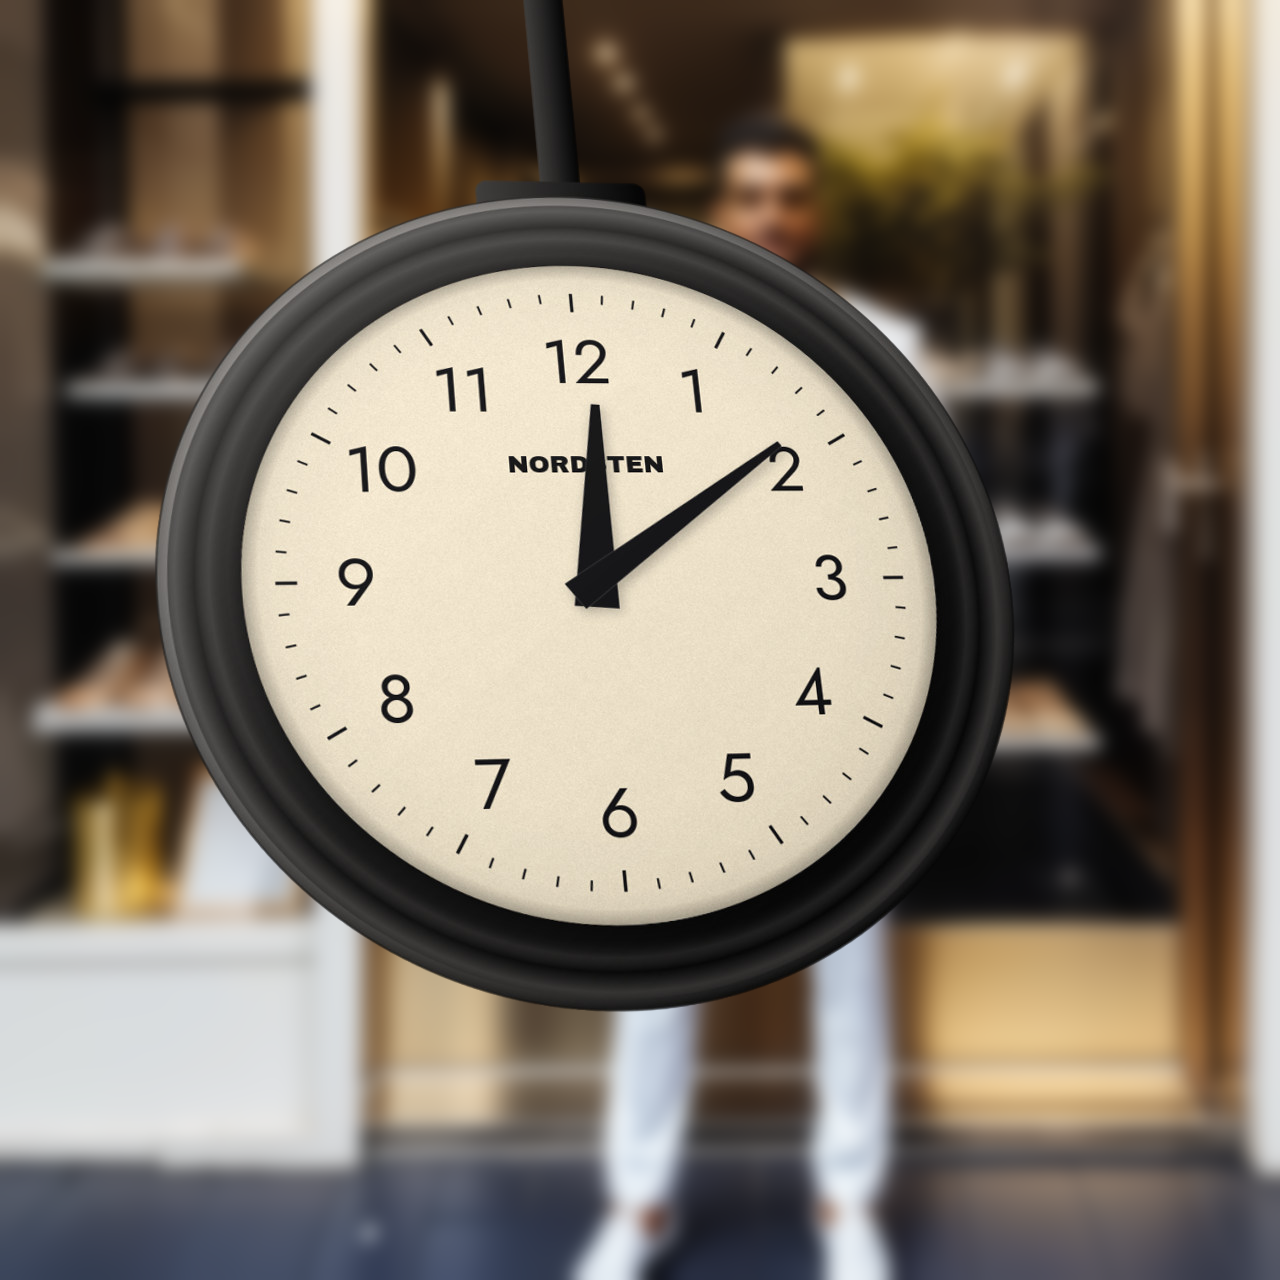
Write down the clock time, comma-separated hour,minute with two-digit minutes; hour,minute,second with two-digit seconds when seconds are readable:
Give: 12,09
